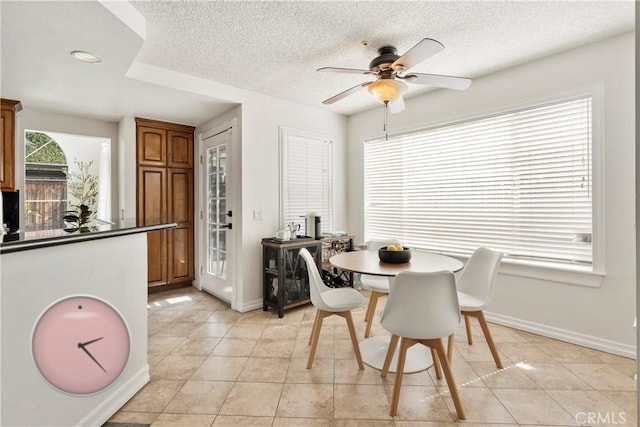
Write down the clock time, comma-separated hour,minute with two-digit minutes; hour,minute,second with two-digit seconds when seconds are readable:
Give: 2,23
